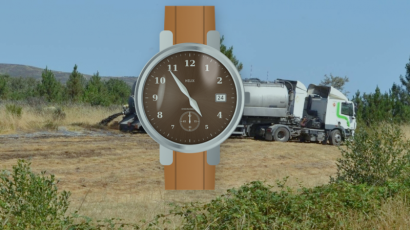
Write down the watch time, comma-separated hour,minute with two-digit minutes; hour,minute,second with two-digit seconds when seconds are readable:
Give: 4,54
